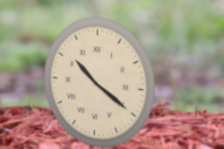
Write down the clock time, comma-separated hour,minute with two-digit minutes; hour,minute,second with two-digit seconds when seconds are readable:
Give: 10,20
